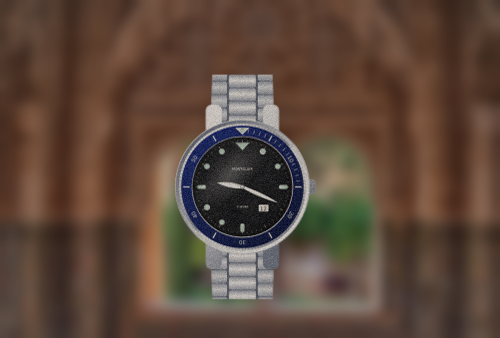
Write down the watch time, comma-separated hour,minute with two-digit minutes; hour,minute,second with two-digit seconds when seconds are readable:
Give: 9,19
